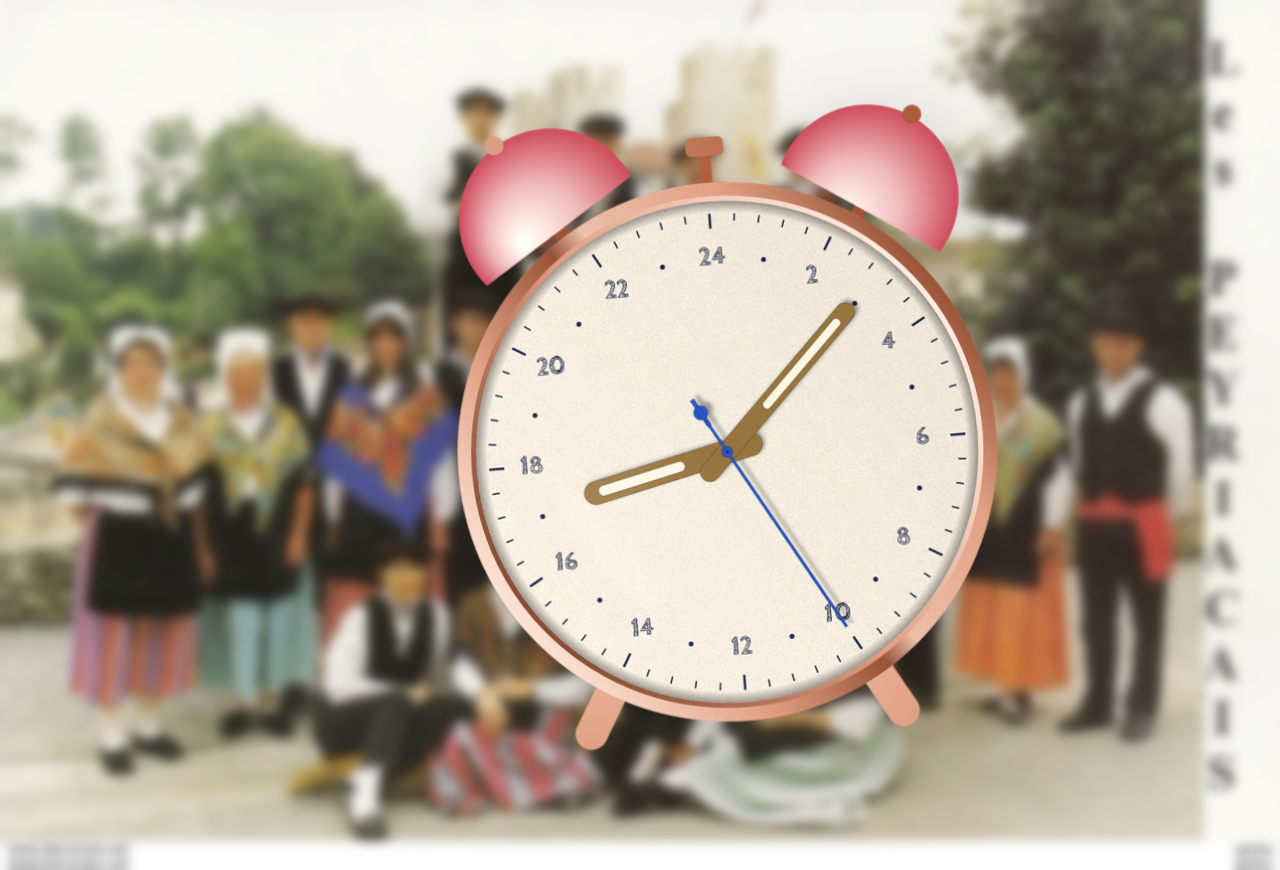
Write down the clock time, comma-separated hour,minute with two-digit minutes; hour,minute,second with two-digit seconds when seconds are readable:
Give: 17,07,25
